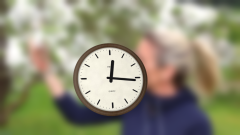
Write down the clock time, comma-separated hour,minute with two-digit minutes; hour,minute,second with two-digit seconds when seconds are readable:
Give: 12,16
